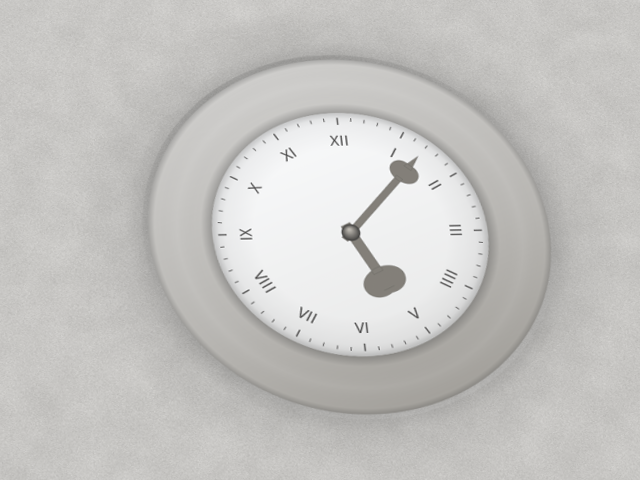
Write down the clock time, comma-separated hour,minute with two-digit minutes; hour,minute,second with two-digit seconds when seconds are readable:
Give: 5,07
